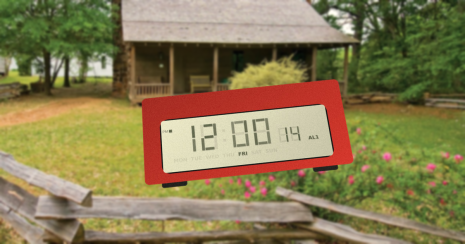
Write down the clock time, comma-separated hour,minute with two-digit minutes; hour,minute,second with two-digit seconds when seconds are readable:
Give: 12,00,14
